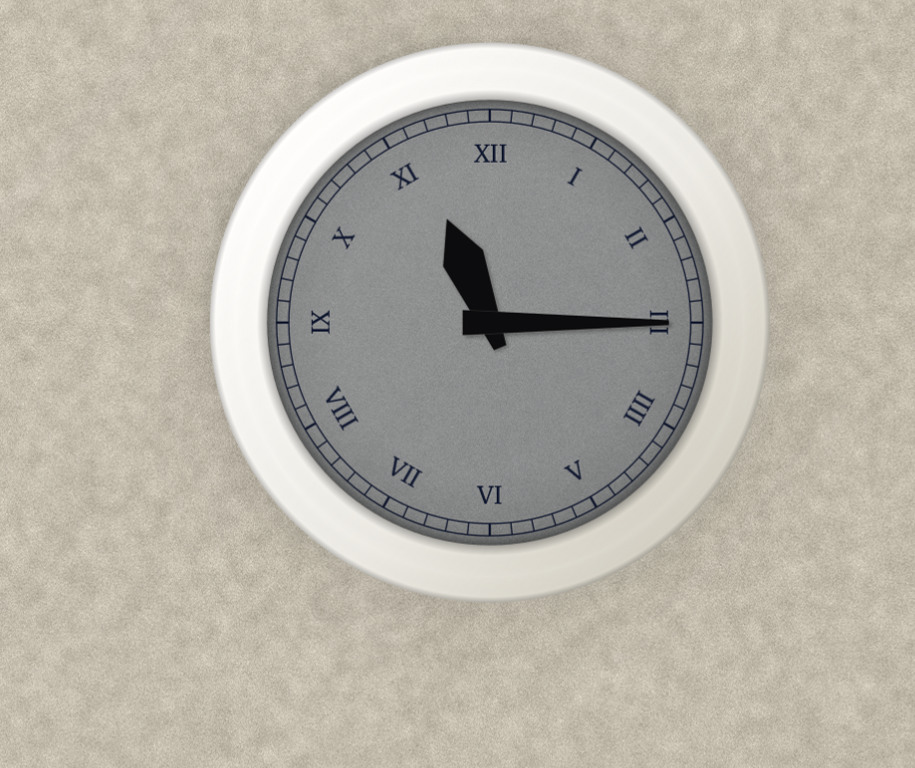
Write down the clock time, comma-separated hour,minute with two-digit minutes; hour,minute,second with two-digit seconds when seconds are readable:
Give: 11,15
